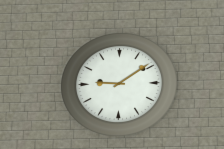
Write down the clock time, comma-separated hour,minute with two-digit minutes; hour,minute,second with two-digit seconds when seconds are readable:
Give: 9,09
